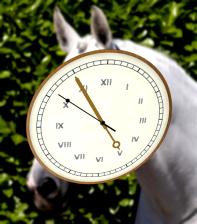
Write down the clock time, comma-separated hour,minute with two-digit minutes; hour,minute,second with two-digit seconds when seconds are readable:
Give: 4,54,51
